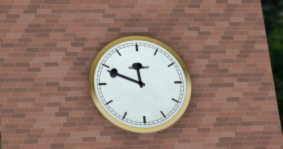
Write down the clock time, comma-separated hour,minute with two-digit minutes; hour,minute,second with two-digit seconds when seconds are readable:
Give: 11,49
